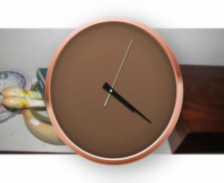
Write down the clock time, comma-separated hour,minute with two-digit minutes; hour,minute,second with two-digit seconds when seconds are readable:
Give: 4,21,04
